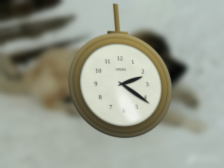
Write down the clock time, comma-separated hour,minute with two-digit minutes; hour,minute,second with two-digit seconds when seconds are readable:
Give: 2,21
